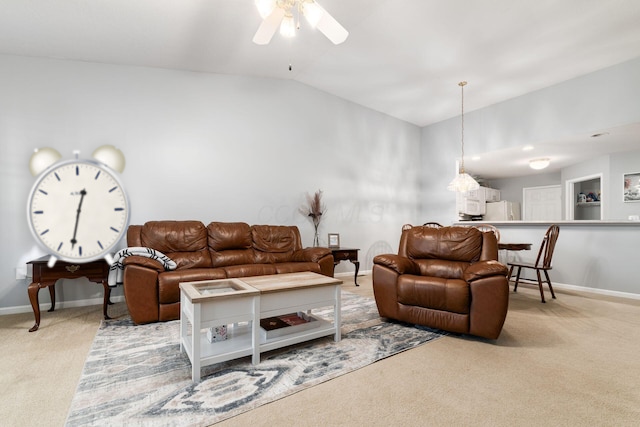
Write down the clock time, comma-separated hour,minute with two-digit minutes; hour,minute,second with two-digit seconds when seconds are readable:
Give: 12,32
